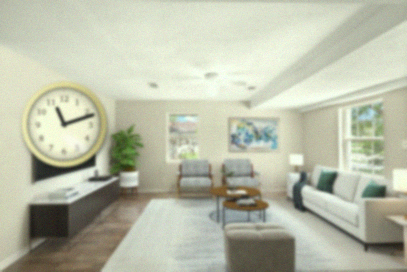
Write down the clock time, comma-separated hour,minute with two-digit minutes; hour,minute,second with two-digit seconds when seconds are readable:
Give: 11,12
